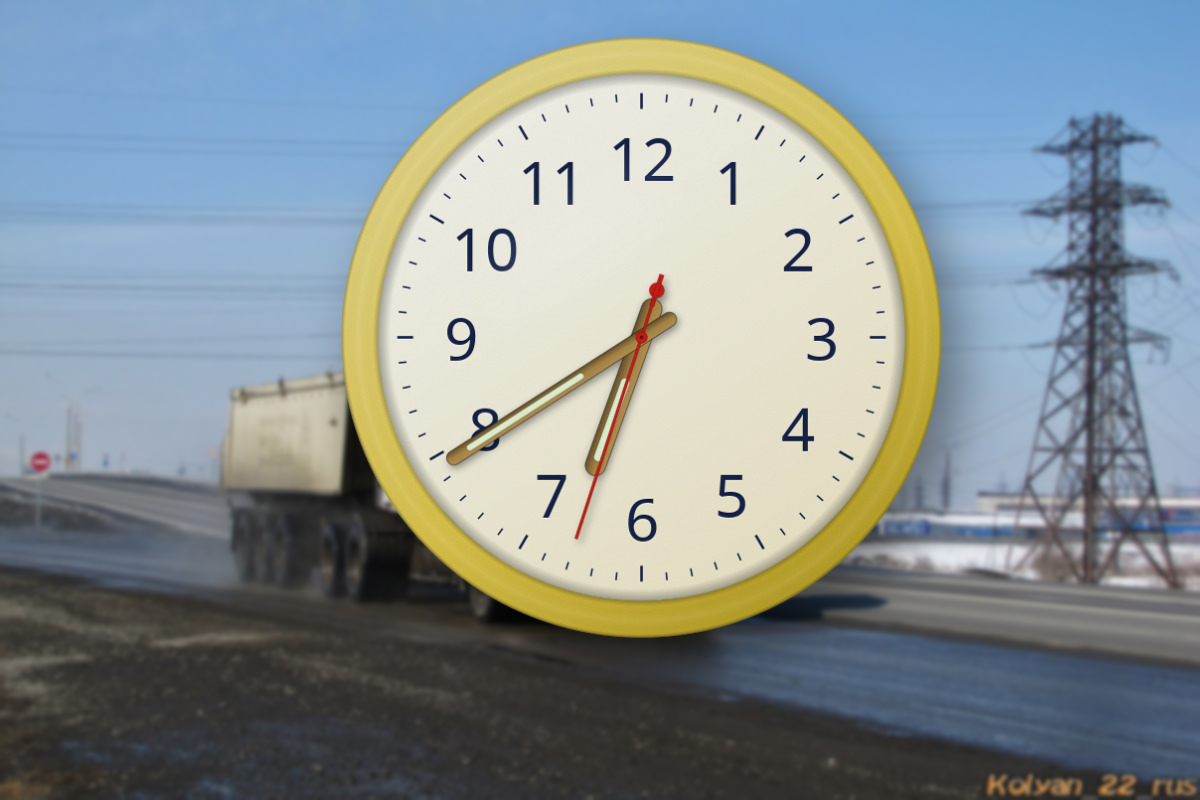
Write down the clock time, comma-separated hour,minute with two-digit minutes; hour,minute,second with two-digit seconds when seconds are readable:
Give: 6,39,33
